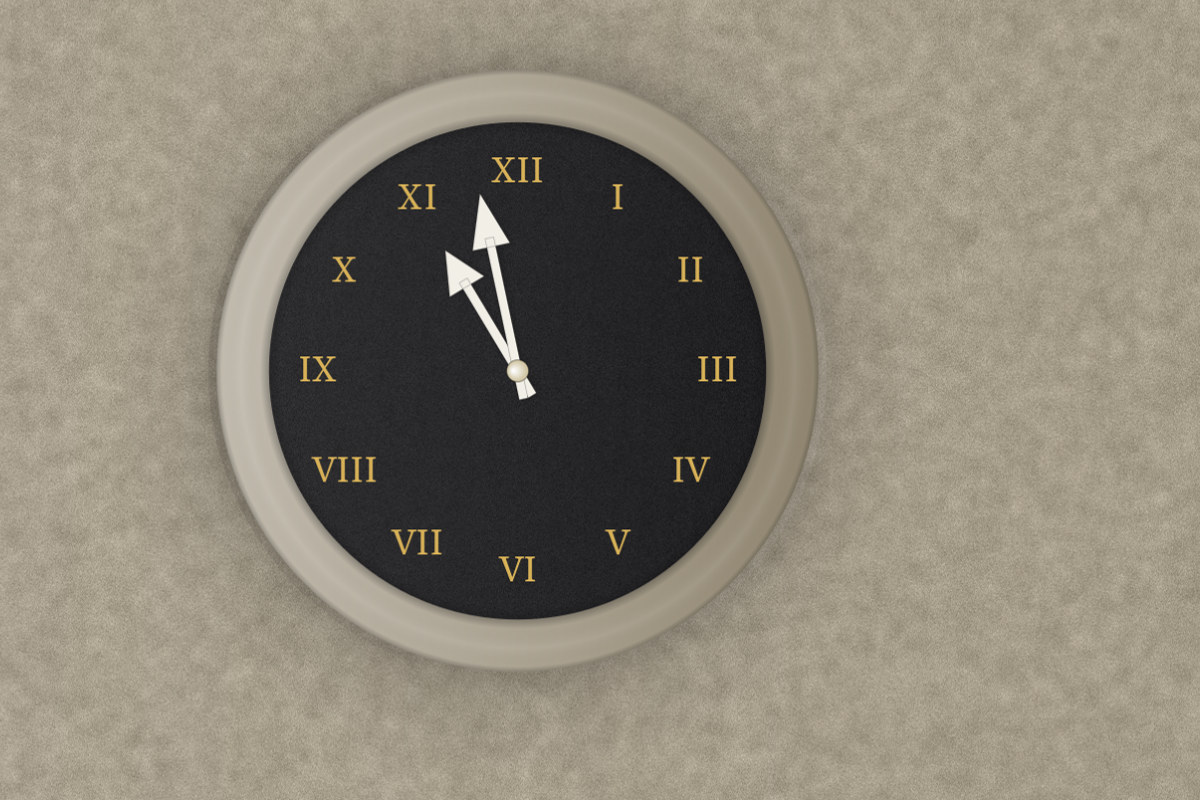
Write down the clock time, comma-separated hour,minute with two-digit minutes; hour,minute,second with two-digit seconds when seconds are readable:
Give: 10,58
